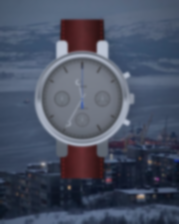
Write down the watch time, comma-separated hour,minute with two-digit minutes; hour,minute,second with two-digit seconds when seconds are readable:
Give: 11,35
